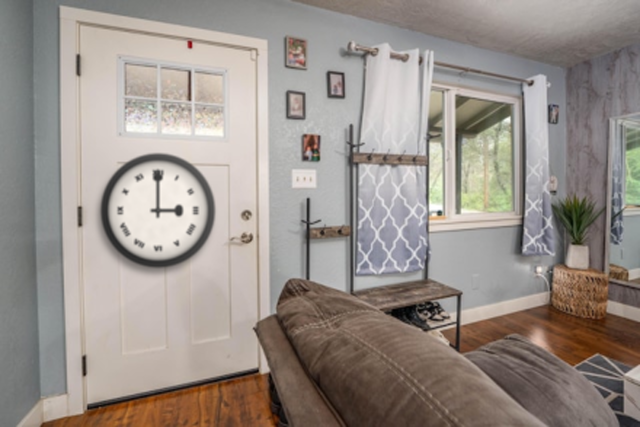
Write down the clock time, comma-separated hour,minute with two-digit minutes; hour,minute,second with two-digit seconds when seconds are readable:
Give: 3,00
